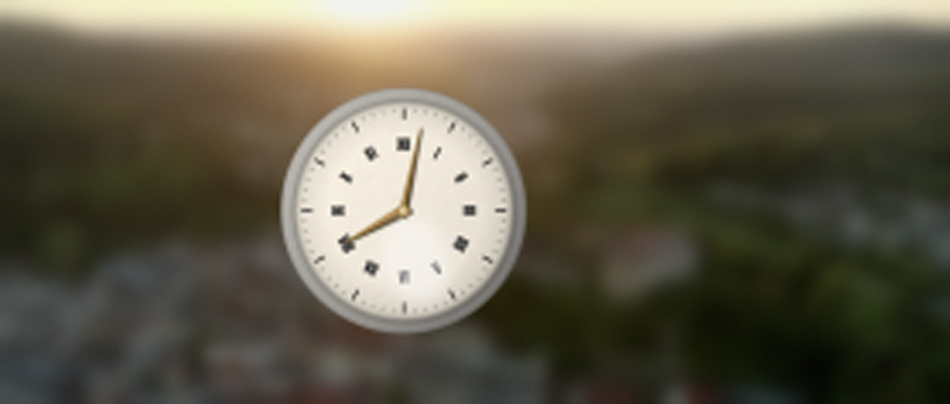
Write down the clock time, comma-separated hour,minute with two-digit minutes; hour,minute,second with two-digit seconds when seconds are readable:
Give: 8,02
